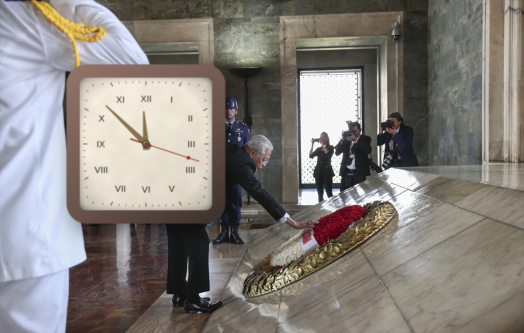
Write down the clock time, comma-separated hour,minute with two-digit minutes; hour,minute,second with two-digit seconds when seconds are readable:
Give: 11,52,18
